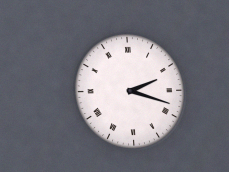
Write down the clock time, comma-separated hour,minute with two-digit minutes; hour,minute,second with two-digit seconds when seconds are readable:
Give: 2,18
